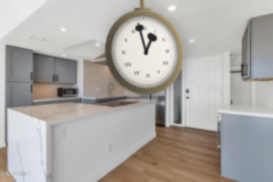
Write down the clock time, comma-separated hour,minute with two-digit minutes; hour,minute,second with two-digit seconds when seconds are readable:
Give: 12,58
